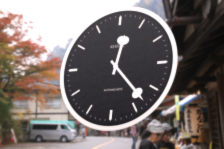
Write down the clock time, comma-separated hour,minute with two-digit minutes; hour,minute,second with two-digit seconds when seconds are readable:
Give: 12,23
